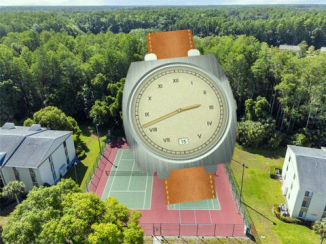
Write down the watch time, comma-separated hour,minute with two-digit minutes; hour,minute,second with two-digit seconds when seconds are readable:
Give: 2,42
